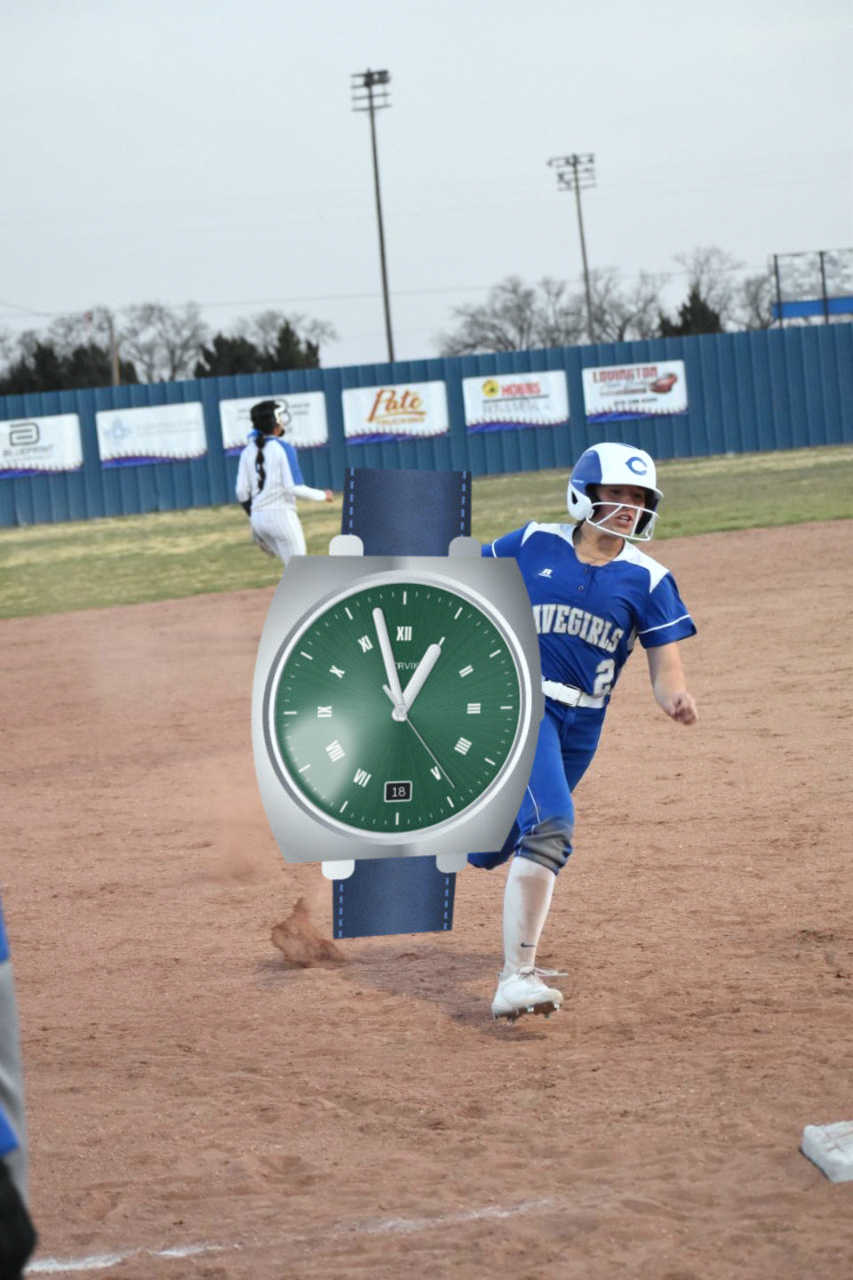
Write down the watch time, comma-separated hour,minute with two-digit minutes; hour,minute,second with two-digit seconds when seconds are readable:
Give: 12,57,24
